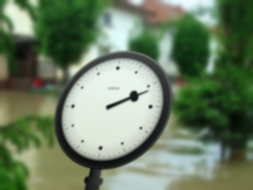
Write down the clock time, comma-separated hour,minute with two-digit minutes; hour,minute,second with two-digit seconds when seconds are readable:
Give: 2,11
